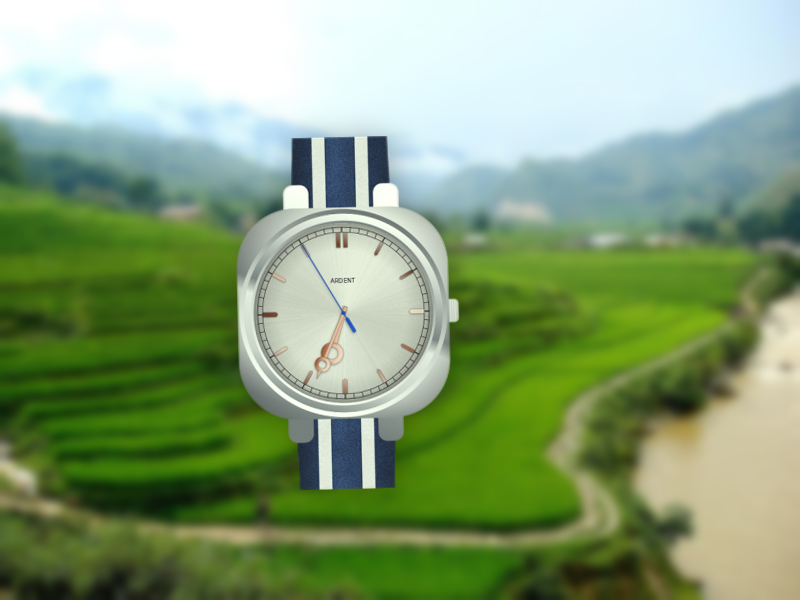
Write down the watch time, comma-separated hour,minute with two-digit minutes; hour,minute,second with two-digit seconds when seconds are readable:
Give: 6,33,55
